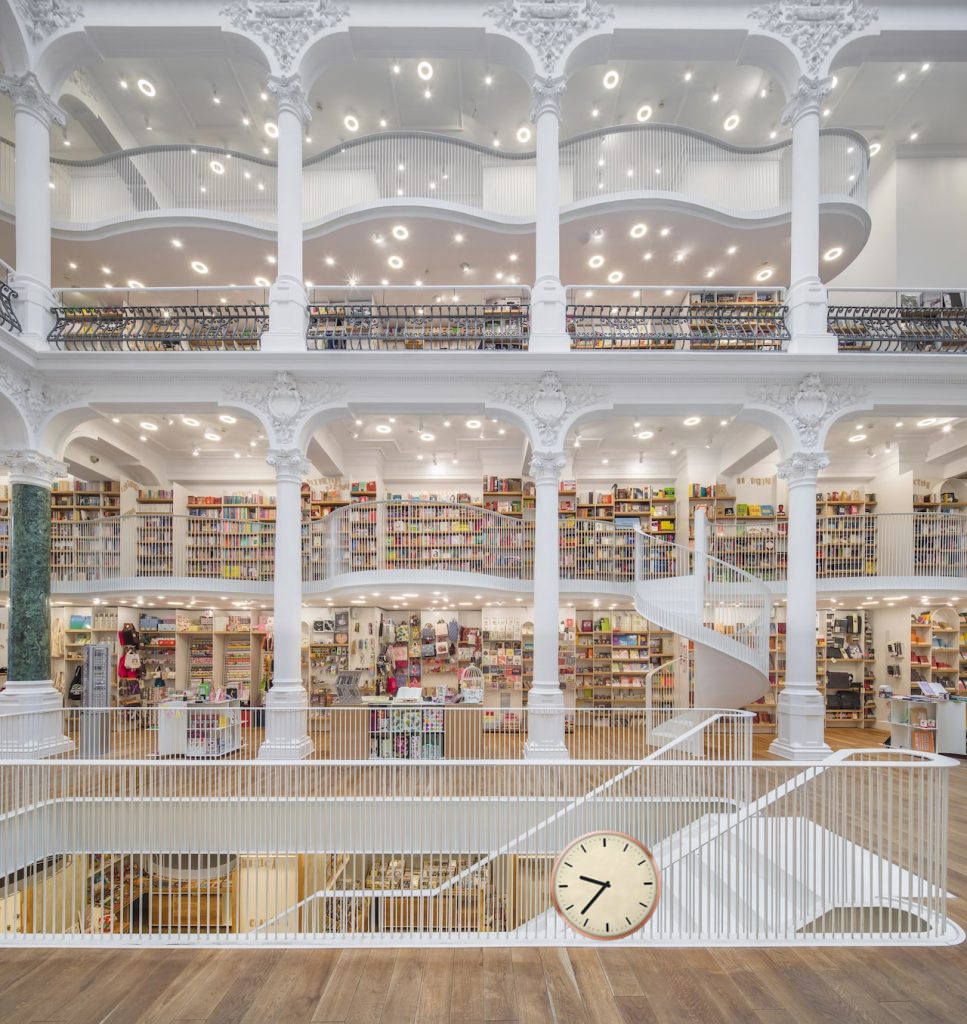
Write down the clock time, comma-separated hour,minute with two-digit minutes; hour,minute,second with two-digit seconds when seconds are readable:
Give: 9,37
